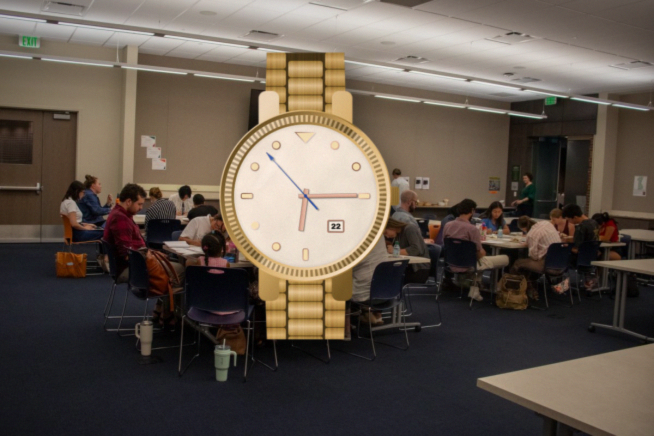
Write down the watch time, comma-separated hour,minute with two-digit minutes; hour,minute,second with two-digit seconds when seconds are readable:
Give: 6,14,53
